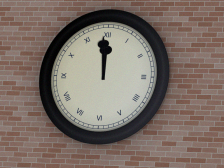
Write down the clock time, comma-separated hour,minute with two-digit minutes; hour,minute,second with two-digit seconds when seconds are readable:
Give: 11,59
